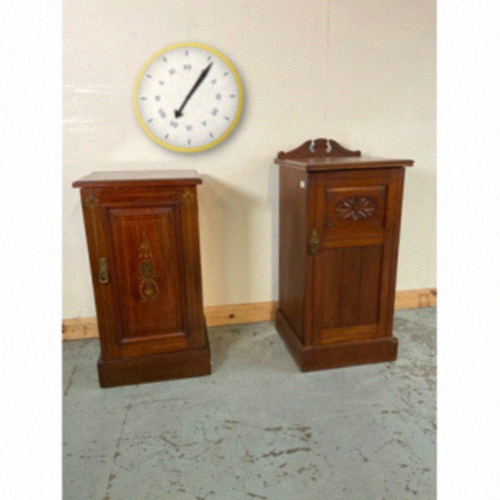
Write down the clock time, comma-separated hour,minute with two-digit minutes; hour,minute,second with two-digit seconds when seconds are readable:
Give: 7,06
